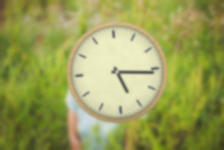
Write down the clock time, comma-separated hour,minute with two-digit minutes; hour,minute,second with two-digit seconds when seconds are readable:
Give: 5,16
